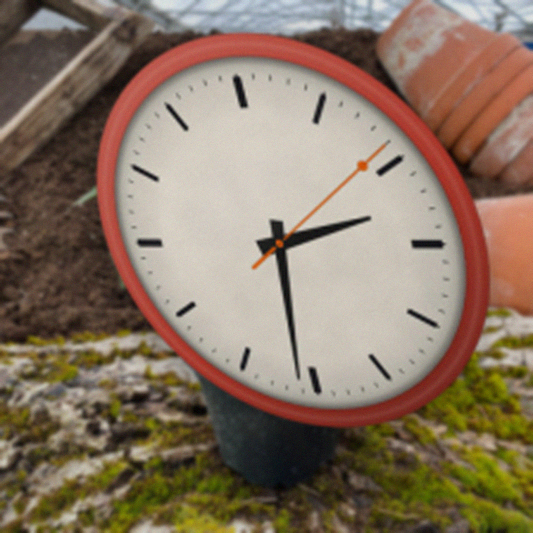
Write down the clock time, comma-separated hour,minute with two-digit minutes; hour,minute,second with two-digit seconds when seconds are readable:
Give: 2,31,09
